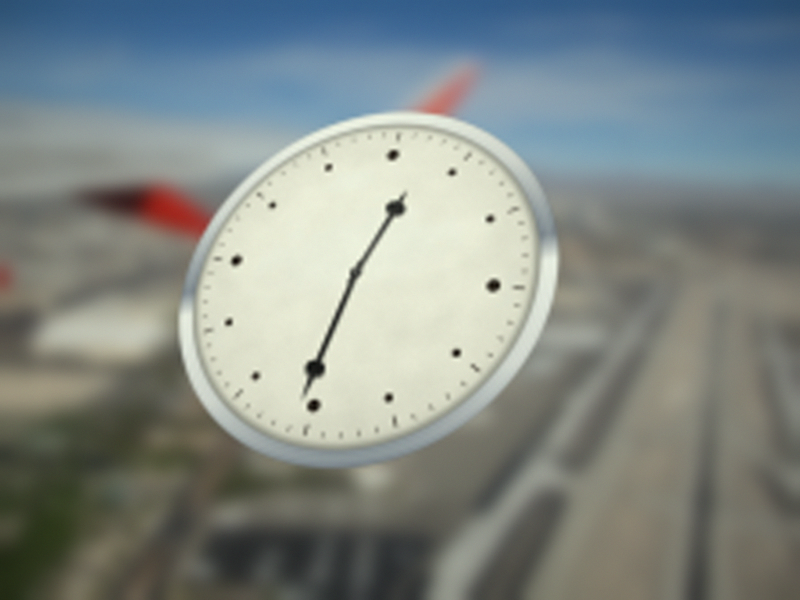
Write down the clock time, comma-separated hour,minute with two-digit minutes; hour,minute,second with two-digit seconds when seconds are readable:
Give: 12,31
